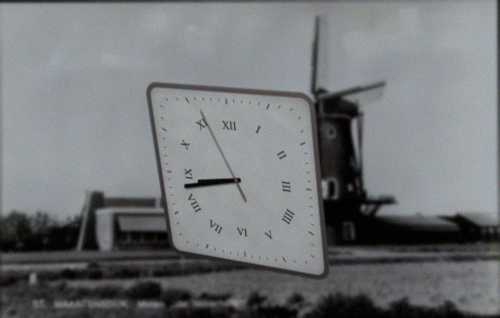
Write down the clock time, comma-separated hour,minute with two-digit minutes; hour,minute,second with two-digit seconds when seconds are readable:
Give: 8,42,56
